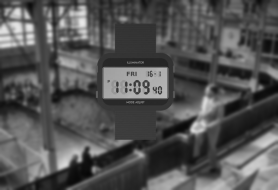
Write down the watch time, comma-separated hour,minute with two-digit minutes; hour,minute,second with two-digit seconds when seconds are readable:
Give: 11,09,40
